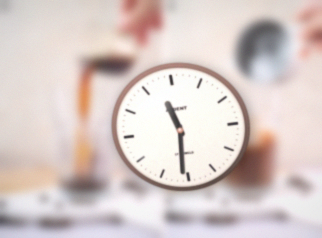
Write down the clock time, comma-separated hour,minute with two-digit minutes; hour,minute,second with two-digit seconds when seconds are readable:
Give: 11,31
